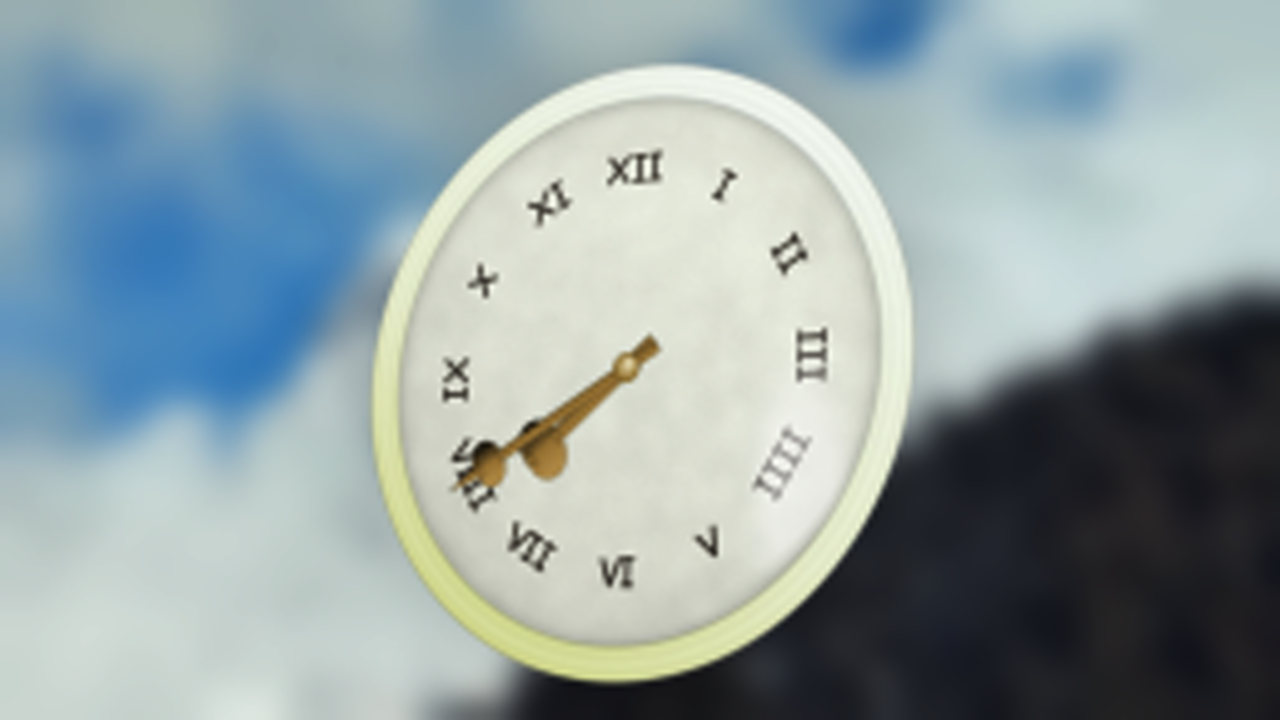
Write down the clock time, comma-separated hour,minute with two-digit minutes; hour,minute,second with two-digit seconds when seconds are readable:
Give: 7,40
